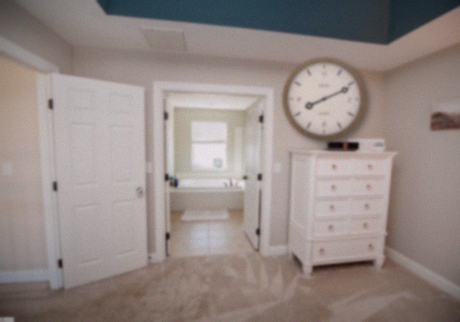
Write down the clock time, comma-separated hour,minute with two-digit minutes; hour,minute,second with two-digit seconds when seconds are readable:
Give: 8,11
